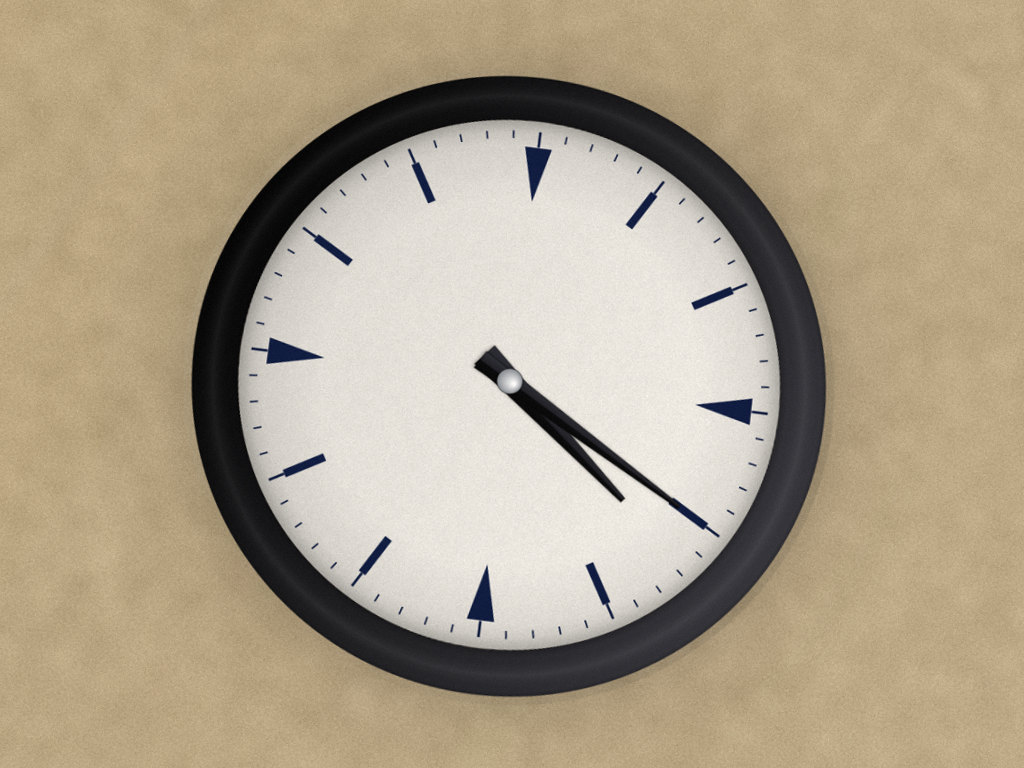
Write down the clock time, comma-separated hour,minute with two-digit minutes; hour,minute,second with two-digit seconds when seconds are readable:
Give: 4,20
